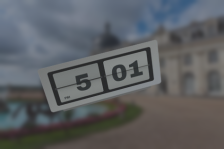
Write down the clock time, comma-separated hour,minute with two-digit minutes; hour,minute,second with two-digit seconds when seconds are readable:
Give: 5,01
